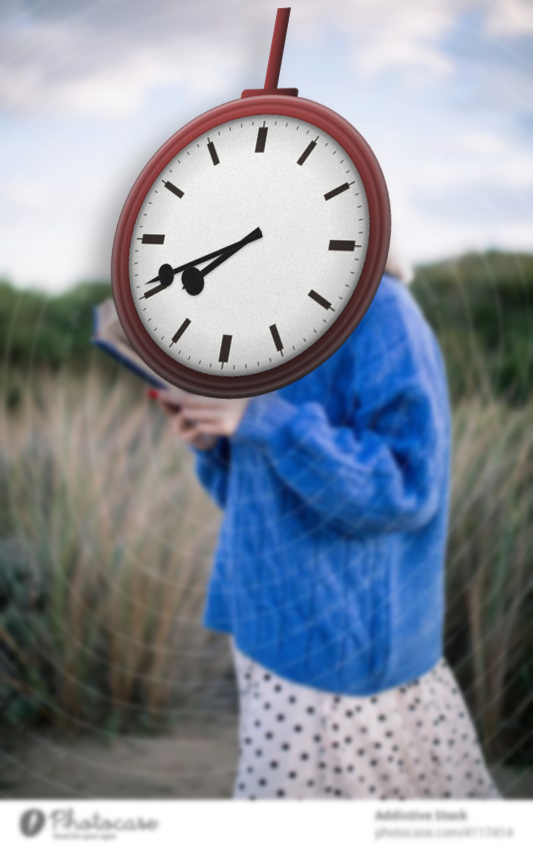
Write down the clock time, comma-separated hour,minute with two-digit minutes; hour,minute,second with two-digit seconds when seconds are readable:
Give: 7,41
